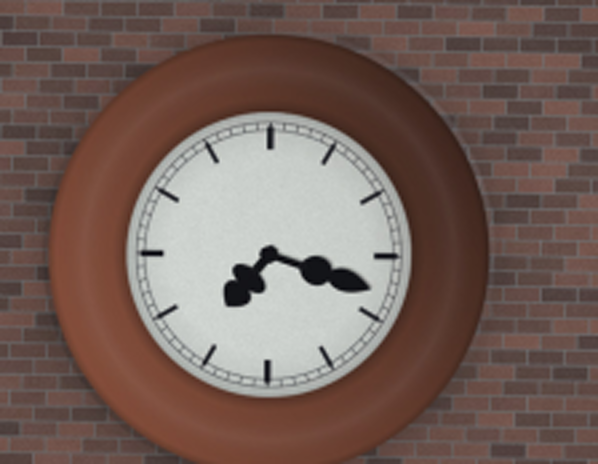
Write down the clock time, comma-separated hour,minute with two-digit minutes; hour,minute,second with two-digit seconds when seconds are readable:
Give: 7,18
